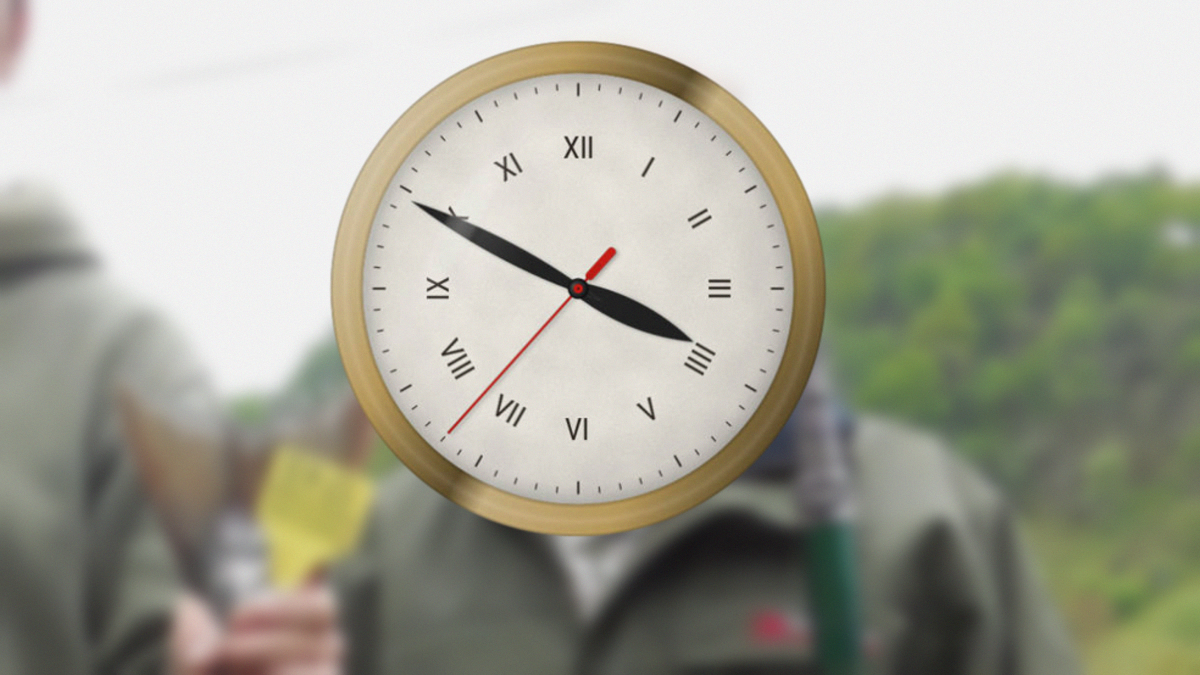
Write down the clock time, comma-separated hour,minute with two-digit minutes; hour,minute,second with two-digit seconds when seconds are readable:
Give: 3,49,37
